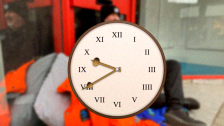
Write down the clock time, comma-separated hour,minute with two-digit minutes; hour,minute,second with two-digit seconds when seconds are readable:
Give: 9,40
